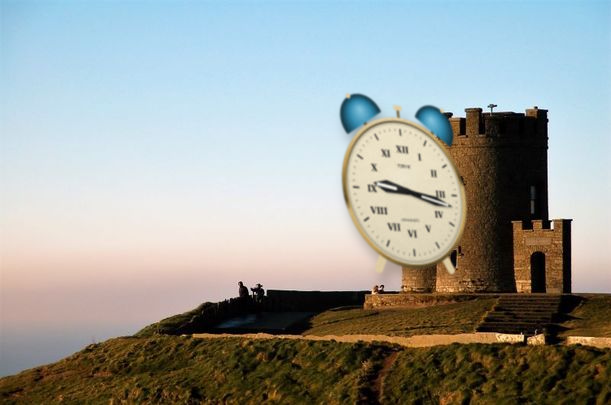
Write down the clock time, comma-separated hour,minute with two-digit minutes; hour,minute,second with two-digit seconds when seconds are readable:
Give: 9,17
